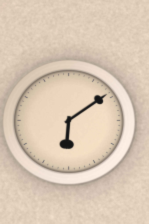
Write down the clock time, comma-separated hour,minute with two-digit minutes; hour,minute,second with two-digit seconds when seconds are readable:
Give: 6,09
